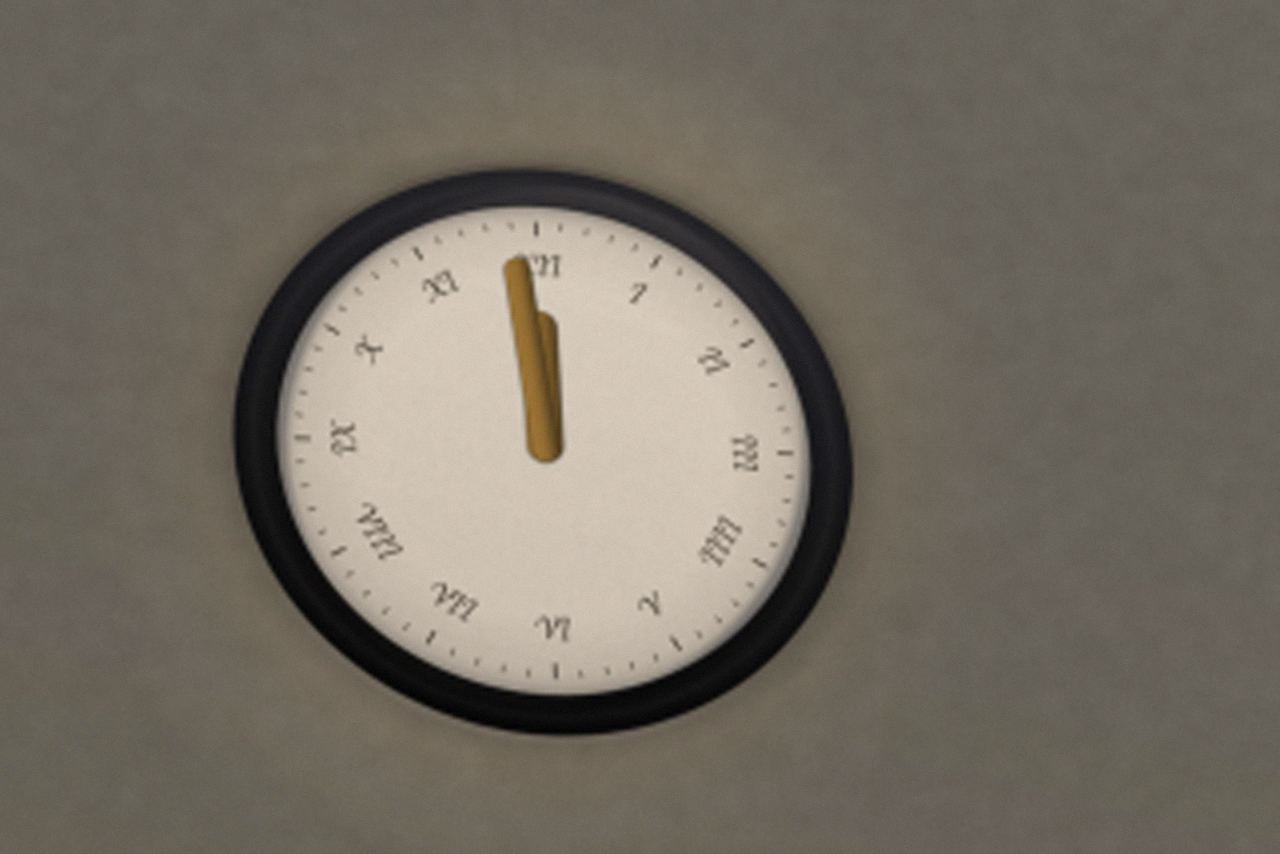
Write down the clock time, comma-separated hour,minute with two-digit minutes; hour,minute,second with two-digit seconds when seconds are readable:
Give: 11,59
